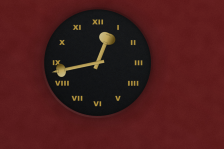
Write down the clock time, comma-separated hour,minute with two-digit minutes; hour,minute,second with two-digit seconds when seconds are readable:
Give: 12,43
